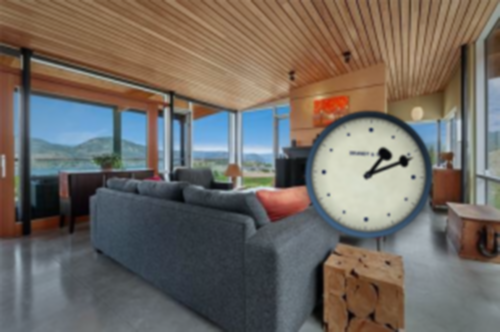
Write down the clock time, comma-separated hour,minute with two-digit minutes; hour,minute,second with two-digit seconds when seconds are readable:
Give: 1,11
